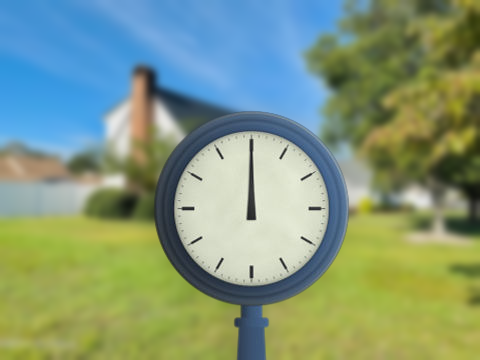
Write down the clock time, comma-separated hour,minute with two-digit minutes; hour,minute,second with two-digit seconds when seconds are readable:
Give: 12,00
